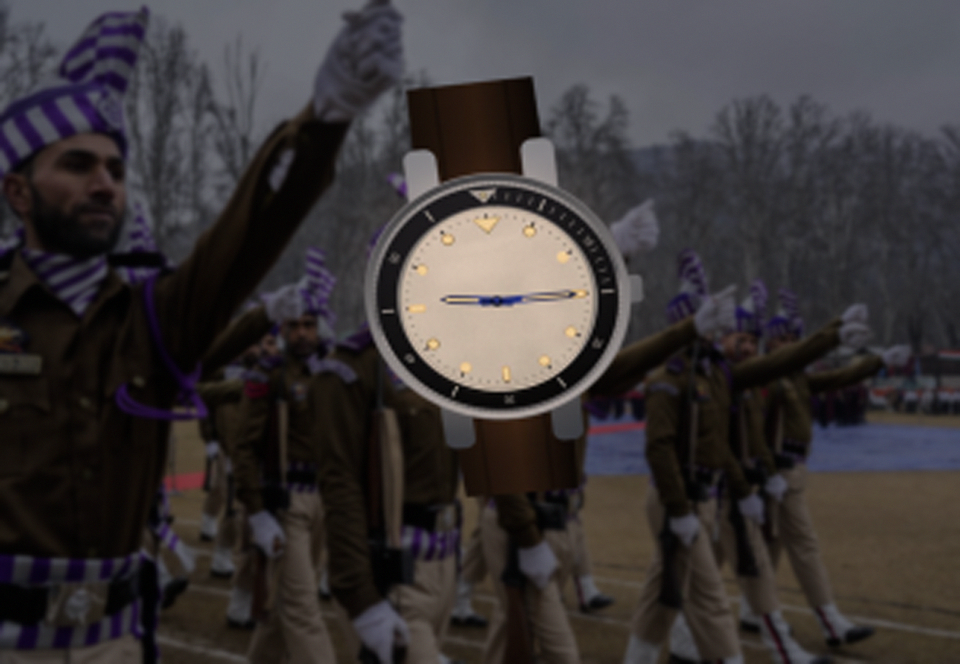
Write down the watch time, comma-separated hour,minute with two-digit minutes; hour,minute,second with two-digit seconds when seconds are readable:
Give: 9,15
